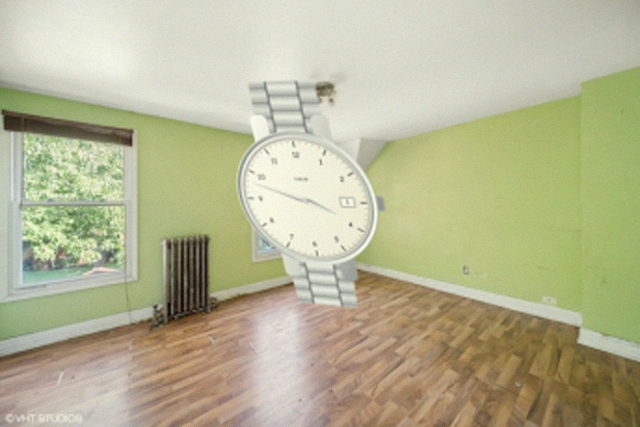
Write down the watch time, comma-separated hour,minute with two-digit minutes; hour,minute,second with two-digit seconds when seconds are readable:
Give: 3,48
